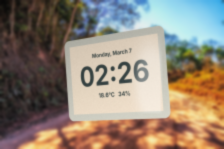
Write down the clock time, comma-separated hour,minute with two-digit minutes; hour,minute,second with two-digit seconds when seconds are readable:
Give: 2,26
